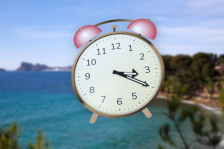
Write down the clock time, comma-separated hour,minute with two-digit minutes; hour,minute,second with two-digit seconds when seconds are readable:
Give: 3,20
